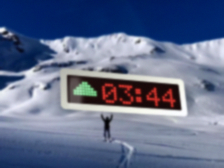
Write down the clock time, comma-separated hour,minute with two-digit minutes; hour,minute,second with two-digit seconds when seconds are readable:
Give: 3,44
